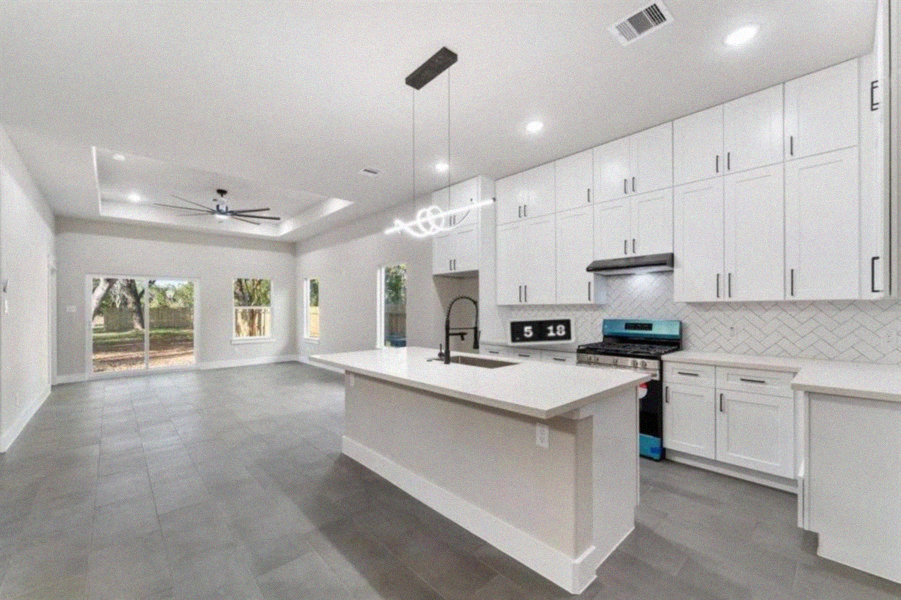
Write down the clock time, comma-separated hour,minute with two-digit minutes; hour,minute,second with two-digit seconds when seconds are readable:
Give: 5,18
